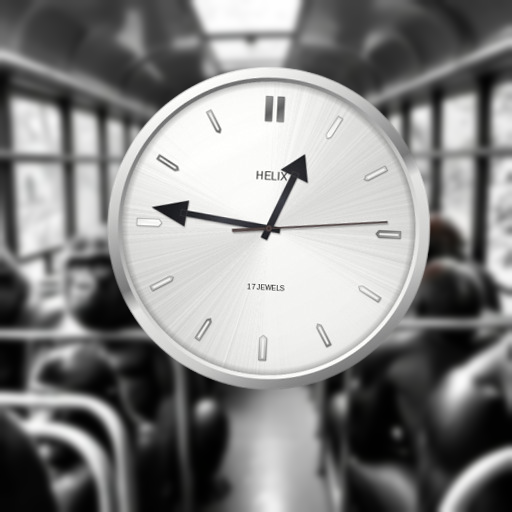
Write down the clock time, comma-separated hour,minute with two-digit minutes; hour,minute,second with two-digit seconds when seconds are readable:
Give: 12,46,14
